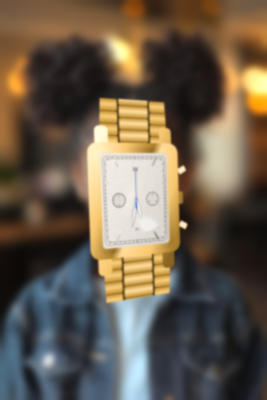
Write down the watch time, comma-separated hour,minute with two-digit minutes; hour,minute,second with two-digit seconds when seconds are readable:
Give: 5,32
